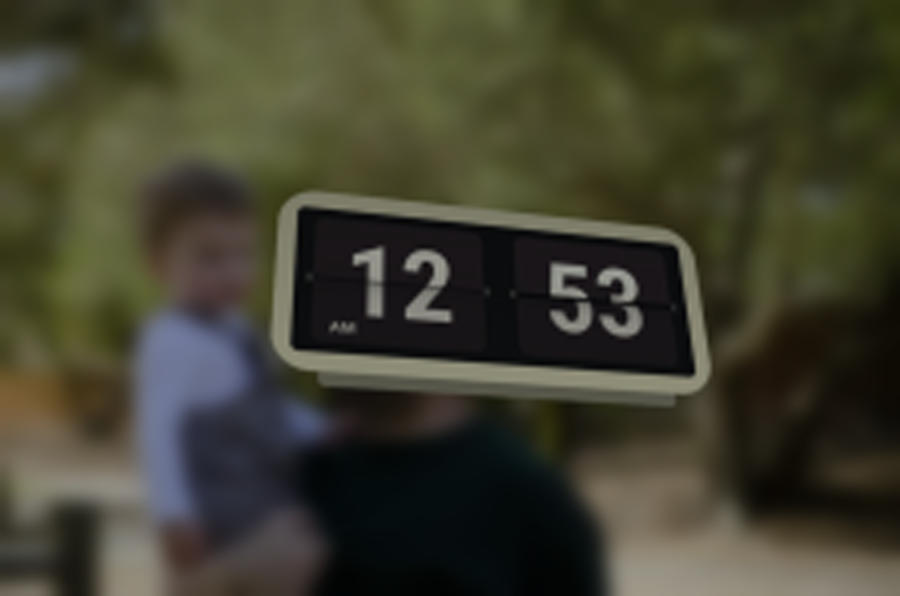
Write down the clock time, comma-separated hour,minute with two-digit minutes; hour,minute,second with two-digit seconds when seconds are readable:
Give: 12,53
